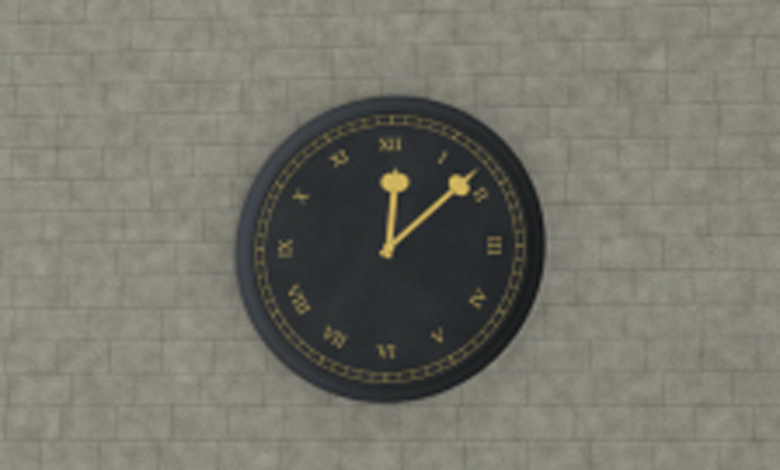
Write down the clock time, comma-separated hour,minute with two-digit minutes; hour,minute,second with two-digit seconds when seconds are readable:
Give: 12,08
